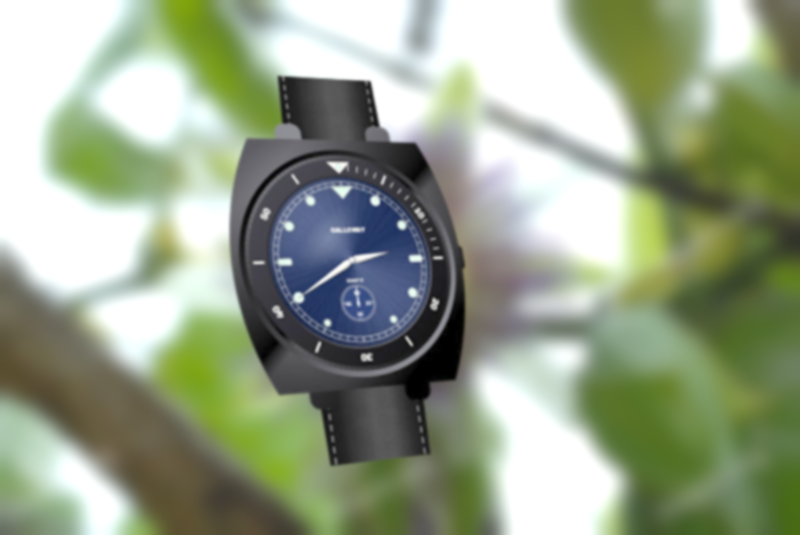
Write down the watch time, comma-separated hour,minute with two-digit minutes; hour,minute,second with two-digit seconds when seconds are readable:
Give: 2,40
